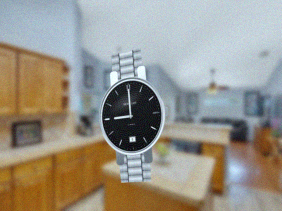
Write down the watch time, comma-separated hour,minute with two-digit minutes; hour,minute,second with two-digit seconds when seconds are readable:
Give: 9,00
